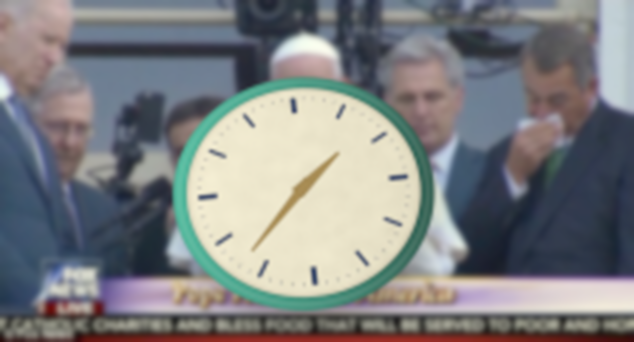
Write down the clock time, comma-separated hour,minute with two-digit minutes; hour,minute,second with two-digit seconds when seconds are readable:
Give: 1,37
